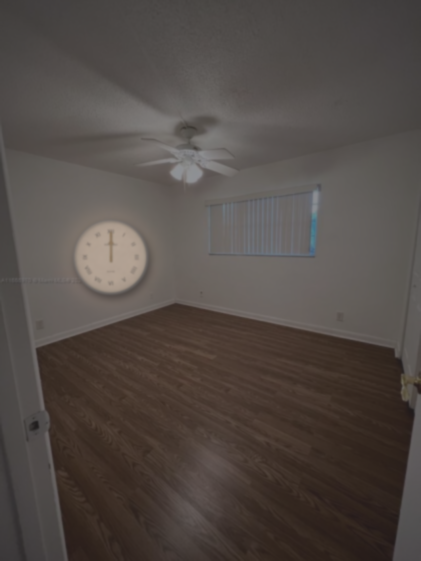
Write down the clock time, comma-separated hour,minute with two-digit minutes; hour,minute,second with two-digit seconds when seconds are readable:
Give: 12,00
